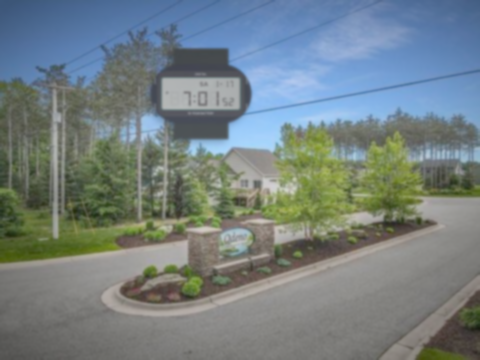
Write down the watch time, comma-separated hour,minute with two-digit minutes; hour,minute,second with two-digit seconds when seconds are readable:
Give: 7,01
